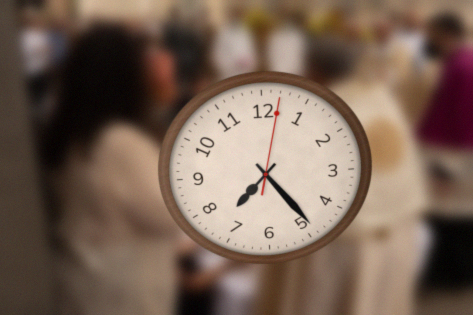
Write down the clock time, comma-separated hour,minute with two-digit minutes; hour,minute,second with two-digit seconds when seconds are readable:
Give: 7,24,02
